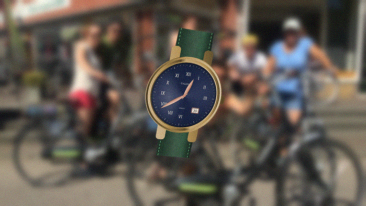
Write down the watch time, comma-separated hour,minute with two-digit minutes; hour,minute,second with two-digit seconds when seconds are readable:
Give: 12,39
